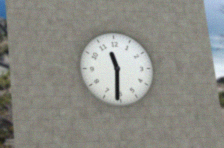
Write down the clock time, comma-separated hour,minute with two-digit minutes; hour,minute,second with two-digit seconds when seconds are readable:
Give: 11,31
